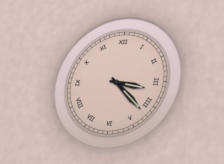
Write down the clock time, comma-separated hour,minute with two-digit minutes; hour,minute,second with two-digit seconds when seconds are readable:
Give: 3,22
